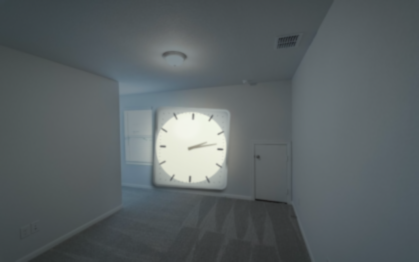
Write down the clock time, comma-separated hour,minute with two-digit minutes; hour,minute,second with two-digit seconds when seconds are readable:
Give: 2,13
